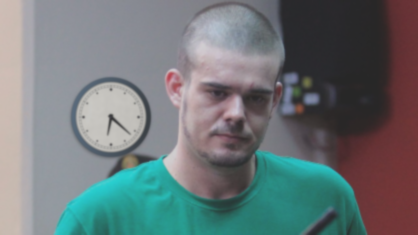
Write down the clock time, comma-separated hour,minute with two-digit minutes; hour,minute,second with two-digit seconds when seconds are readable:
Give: 6,22
